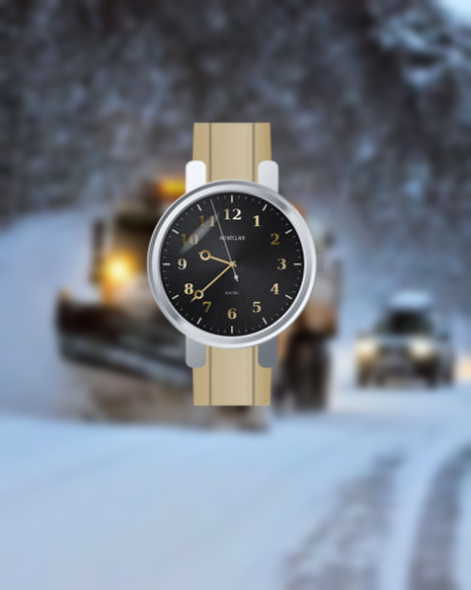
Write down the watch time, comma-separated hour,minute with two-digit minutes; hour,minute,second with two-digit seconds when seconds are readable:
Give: 9,37,57
